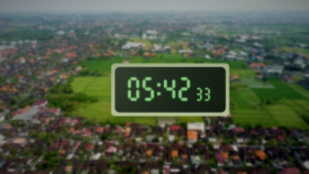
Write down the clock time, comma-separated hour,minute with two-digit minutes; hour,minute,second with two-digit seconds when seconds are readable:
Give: 5,42,33
